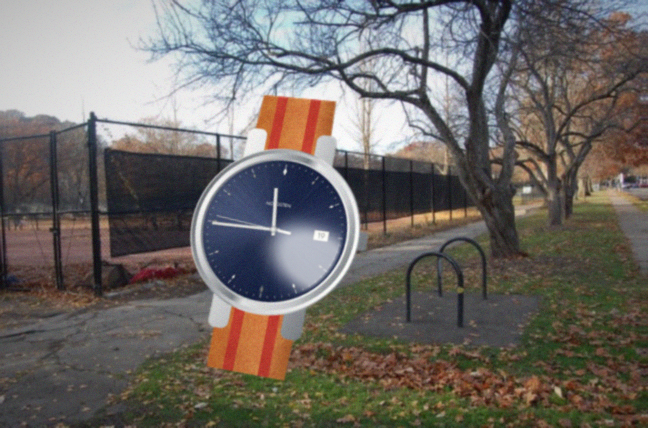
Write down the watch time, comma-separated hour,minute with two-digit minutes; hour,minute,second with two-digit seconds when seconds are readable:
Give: 11,44,46
